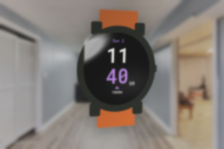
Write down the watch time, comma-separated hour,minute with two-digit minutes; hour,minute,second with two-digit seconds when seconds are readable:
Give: 11,40
